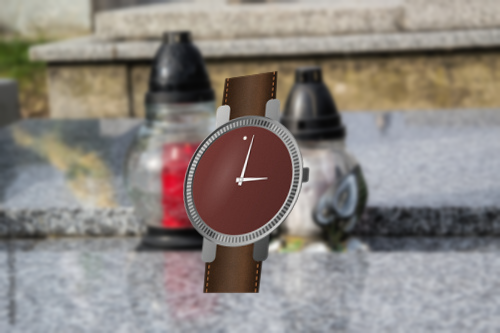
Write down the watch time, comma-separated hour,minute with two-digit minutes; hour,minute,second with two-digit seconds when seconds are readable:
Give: 3,02
